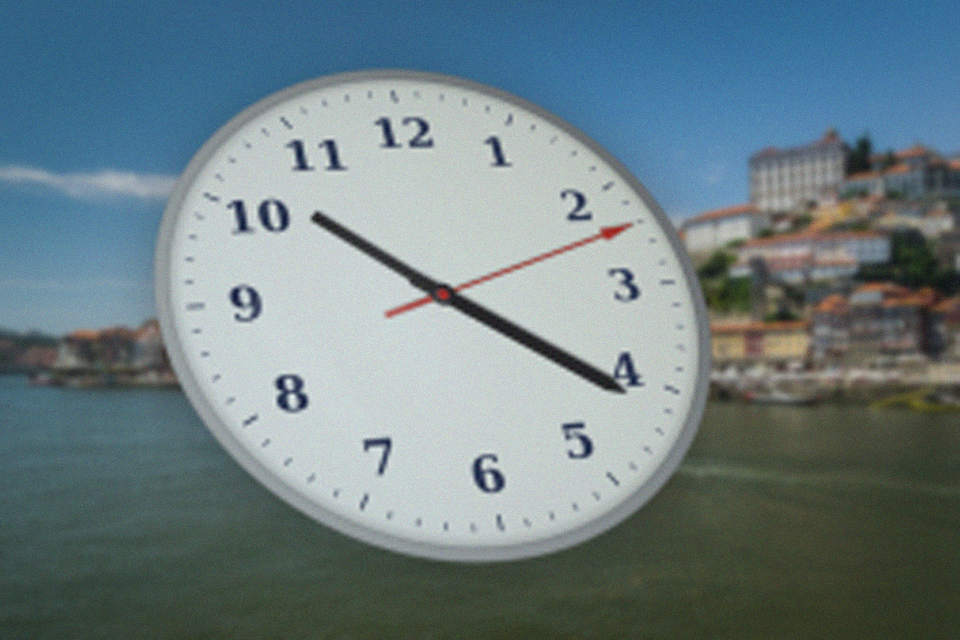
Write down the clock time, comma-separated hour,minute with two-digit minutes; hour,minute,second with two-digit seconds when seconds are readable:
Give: 10,21,12
